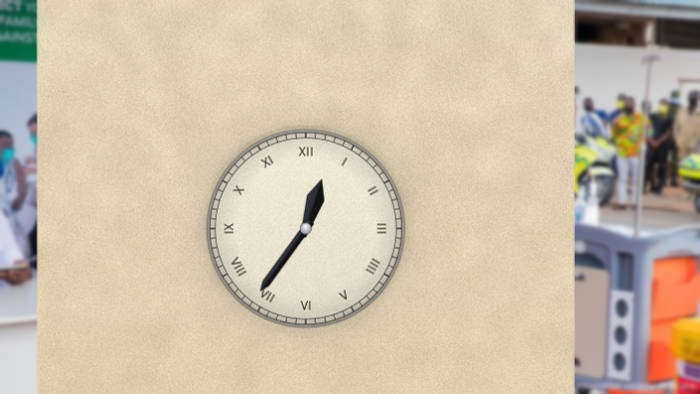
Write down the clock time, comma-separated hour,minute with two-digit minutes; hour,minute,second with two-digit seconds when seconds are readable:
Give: 12,36
